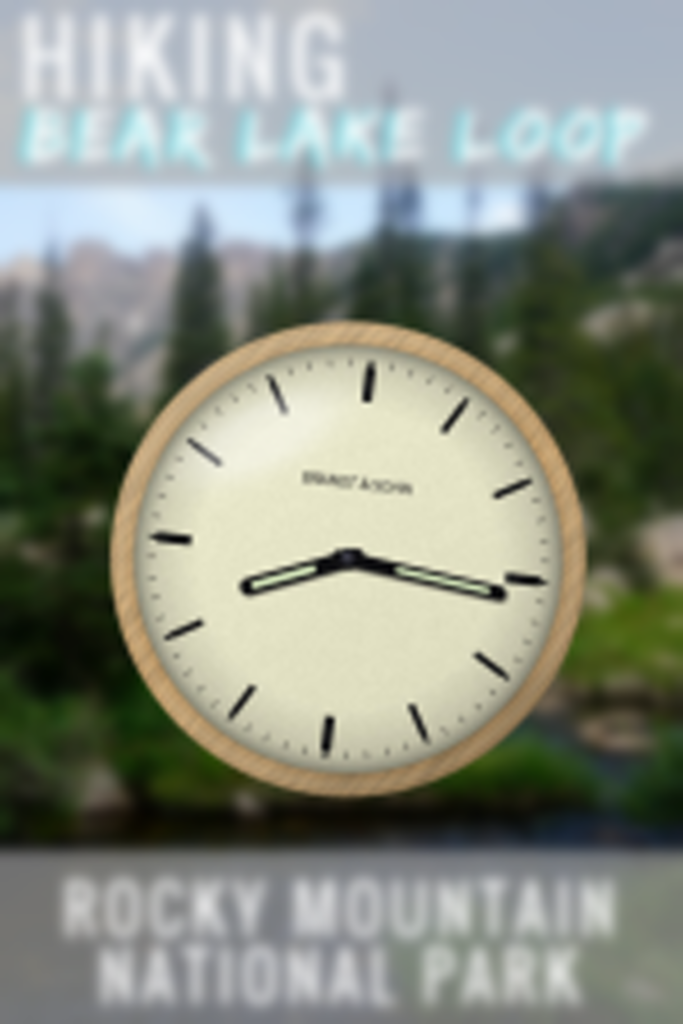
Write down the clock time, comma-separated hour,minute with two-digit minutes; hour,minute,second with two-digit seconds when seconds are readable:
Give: 8,16
